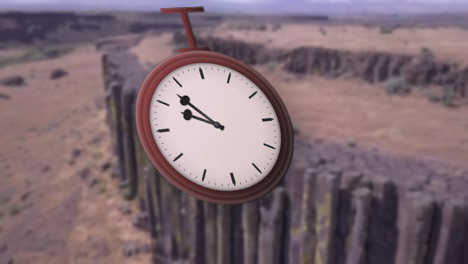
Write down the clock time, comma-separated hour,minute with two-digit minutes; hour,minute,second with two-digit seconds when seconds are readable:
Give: 9,53
